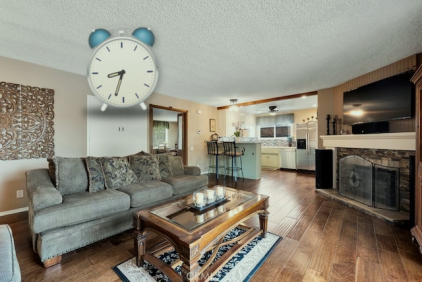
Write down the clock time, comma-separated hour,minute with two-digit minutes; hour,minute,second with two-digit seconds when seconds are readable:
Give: 8,33
